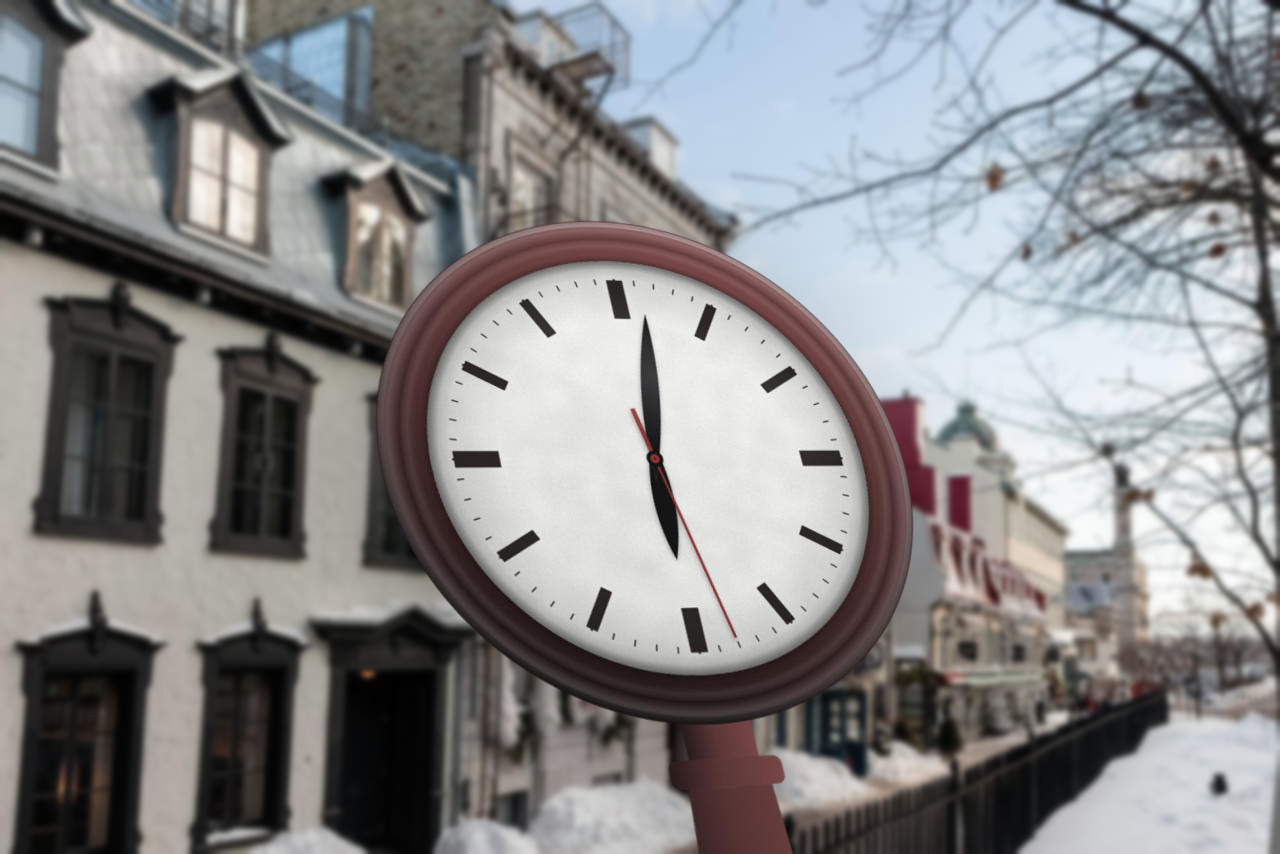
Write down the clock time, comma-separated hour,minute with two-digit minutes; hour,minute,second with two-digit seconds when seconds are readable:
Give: 6,01,28
